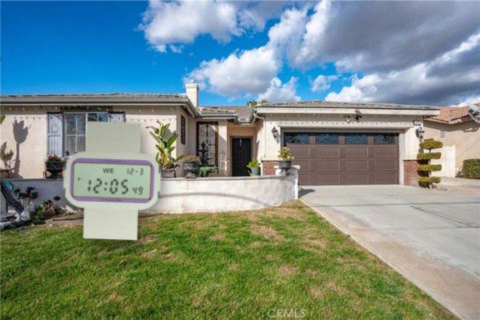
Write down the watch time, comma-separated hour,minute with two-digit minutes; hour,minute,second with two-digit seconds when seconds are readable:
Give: 12,05
